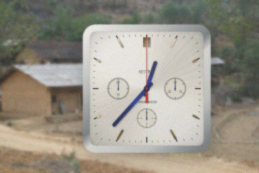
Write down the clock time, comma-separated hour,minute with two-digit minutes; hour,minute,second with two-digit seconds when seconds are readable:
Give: 12,37
